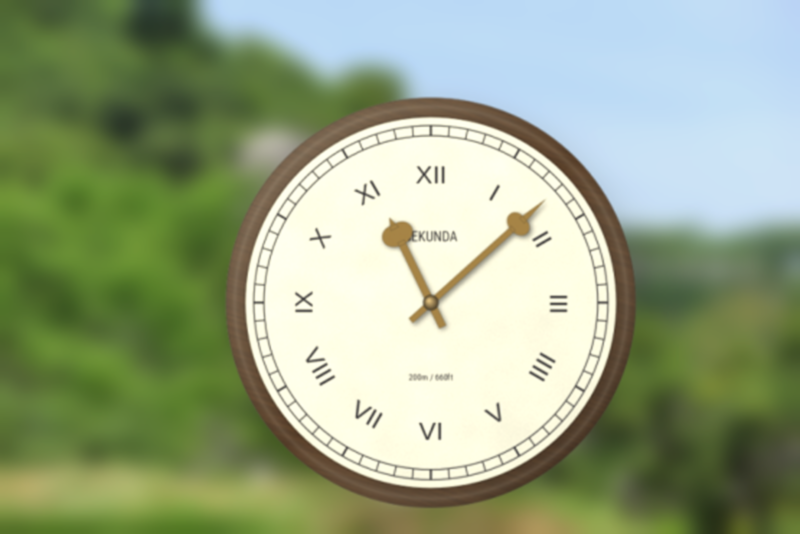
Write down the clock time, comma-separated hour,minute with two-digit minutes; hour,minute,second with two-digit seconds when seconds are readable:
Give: 11,08
